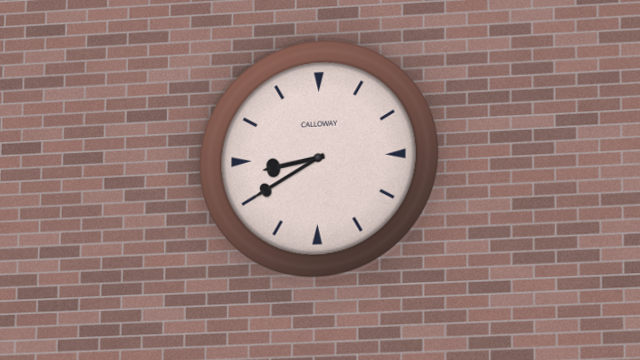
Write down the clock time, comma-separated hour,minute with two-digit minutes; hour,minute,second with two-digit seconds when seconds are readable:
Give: 8,40
